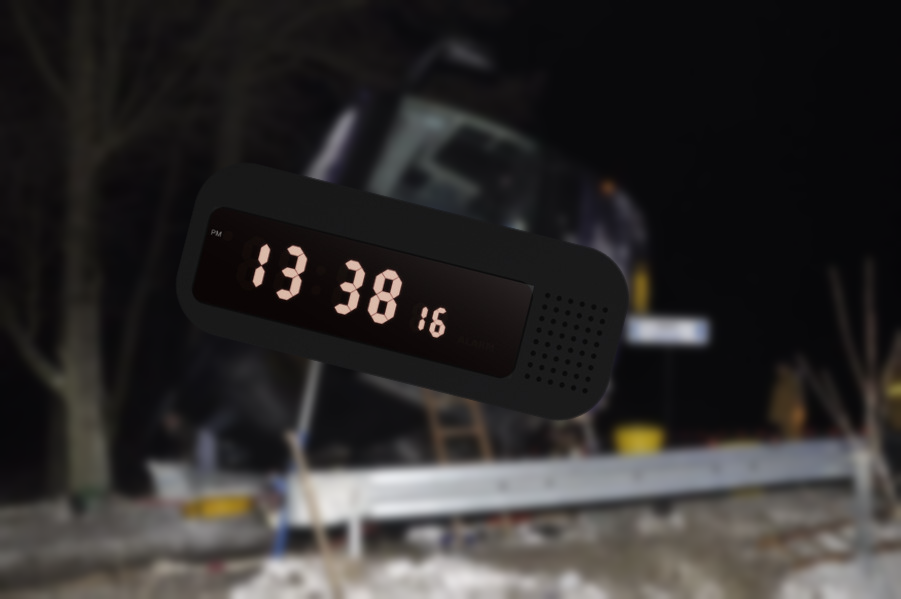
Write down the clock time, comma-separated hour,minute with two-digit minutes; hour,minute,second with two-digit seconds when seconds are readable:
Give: 13,38,16
